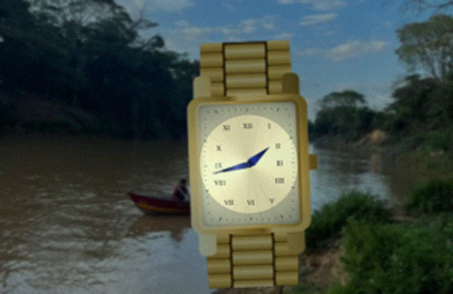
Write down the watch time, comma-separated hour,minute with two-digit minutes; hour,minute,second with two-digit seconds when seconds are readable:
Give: 1,43
